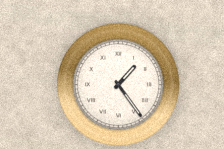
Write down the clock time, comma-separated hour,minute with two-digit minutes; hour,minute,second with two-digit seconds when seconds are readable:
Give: 1,24
